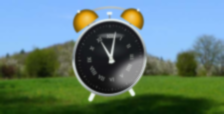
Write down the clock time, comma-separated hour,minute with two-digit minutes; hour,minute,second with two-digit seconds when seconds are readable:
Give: 11,02
